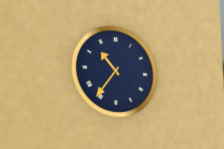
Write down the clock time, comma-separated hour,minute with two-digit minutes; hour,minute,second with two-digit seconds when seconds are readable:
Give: 10,36
